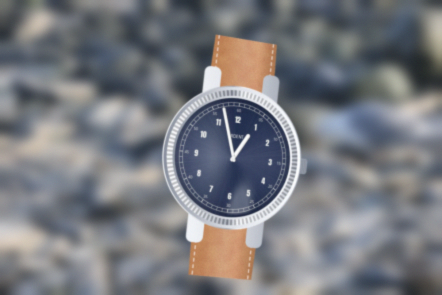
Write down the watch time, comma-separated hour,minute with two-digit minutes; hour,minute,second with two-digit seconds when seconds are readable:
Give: 12,57
